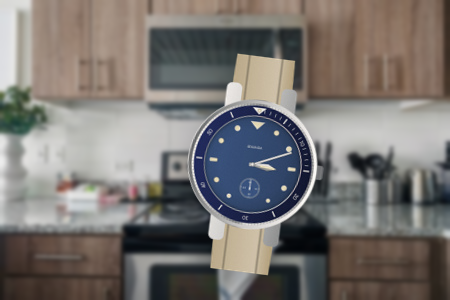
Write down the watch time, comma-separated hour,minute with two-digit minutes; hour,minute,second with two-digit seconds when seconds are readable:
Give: 3,11
